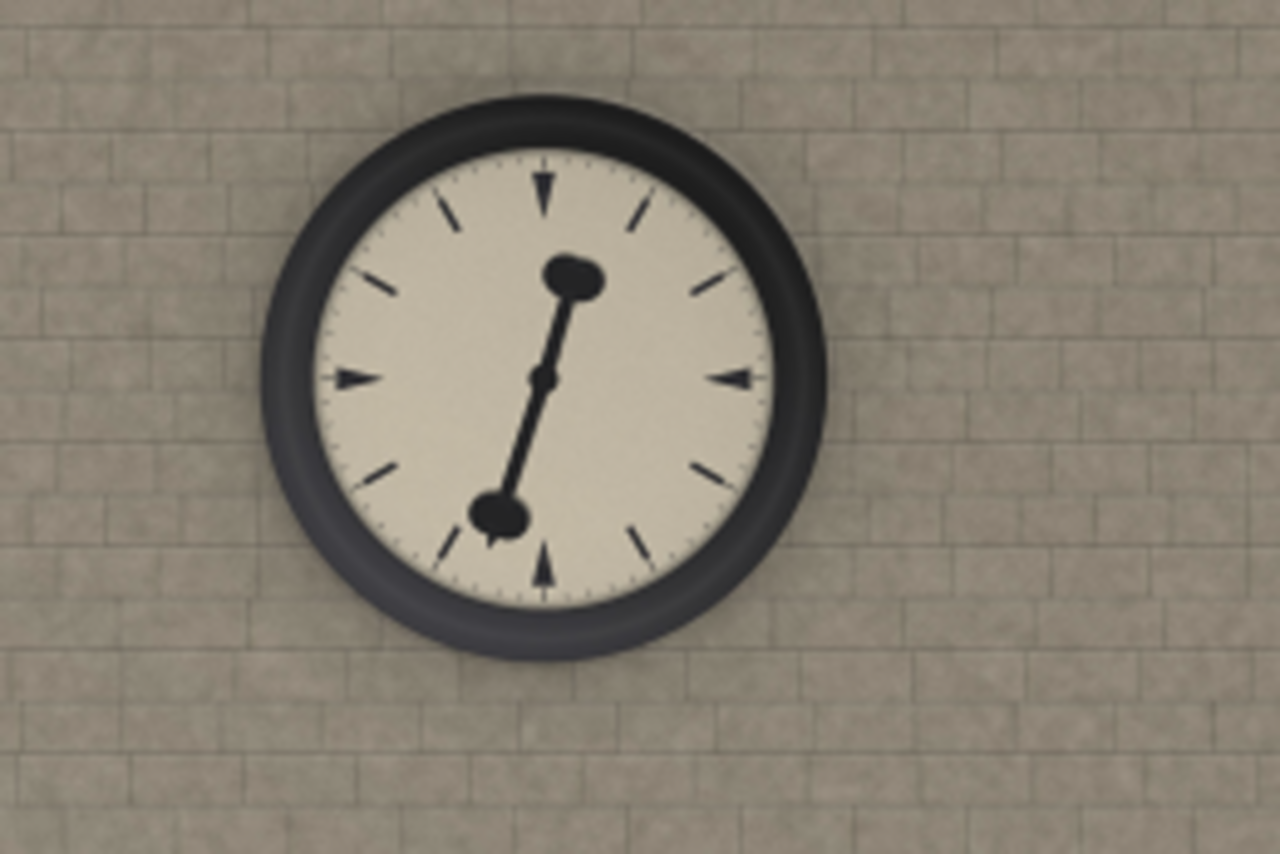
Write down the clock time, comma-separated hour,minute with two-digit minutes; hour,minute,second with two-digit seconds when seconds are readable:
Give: 12,33
